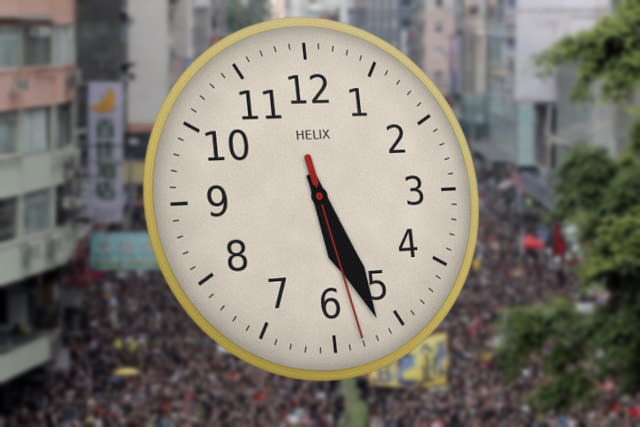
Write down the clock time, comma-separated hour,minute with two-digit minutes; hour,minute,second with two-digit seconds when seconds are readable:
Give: 5,26,28
